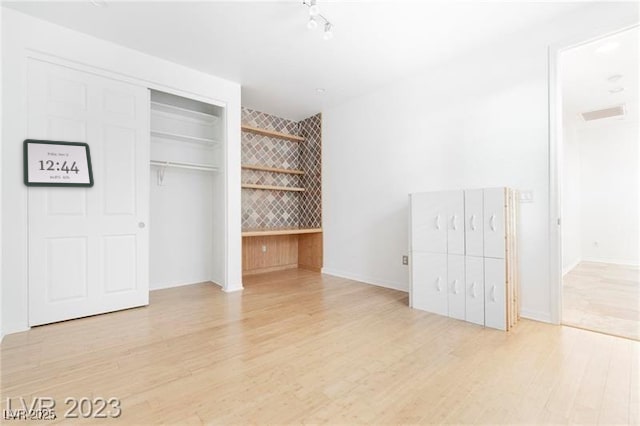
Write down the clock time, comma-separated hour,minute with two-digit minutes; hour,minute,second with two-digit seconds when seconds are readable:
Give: 12,44
